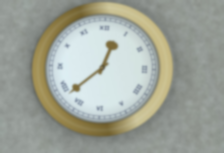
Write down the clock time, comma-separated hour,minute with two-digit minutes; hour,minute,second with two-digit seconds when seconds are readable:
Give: 12,38
